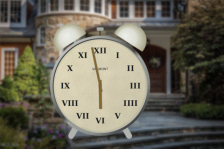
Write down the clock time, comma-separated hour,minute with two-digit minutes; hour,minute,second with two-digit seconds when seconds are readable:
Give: 5,58
